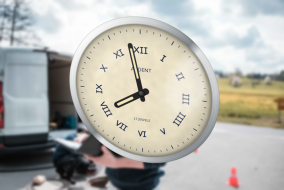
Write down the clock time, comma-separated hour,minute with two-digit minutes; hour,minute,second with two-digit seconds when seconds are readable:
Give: 7,58
